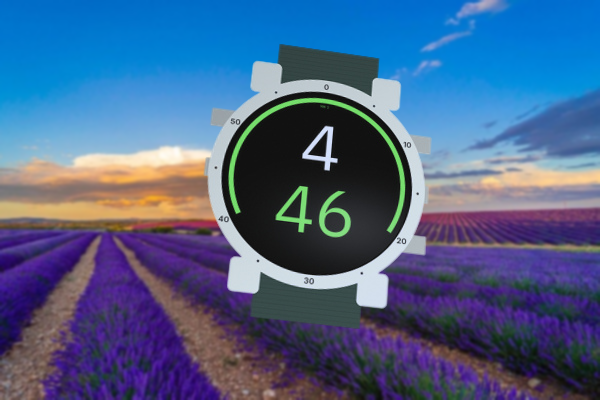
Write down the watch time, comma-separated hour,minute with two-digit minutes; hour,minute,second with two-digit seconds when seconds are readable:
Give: 4,46
